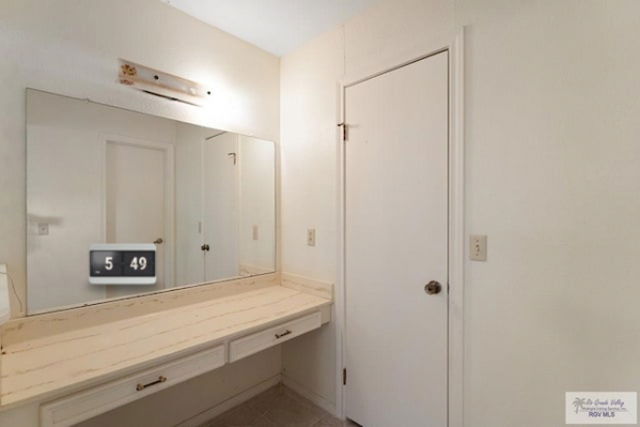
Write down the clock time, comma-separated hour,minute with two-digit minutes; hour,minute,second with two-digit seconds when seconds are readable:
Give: 5,49
